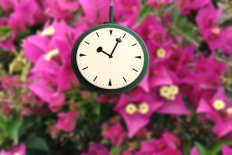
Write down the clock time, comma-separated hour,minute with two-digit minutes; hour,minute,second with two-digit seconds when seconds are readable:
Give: 10,04
